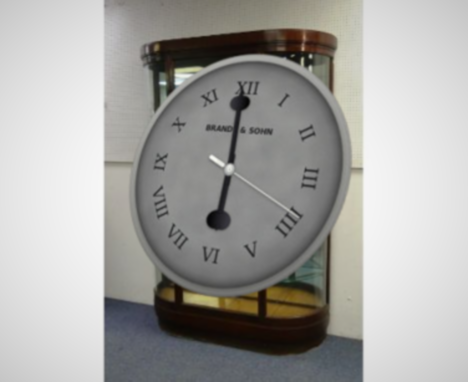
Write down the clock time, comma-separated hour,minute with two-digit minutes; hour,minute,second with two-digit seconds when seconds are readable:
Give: 5,59,19
